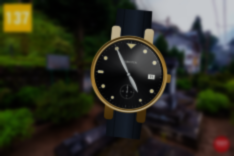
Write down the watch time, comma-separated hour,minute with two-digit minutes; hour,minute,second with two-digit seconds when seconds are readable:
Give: 4,55
